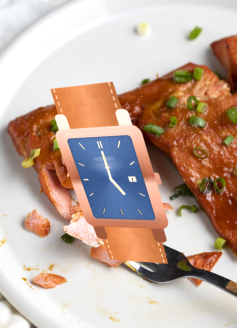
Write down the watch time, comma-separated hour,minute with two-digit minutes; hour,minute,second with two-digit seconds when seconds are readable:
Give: 5,00
